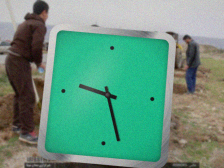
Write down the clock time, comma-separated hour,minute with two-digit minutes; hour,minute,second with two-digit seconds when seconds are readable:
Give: 9,27
